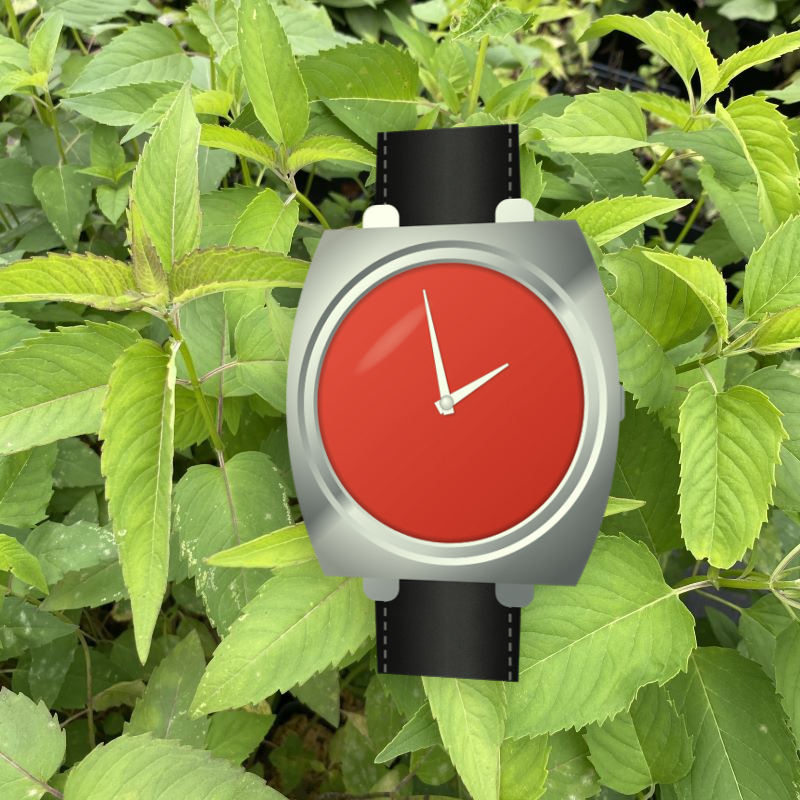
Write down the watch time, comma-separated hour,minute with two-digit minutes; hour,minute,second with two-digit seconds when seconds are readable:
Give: 1,58
